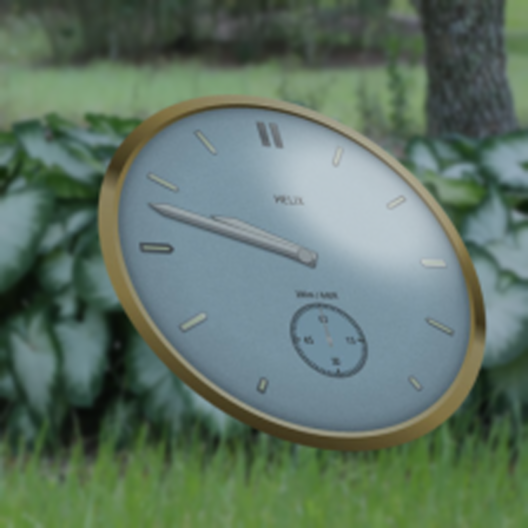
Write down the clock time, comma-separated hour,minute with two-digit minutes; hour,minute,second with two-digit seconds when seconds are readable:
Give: 9,48
